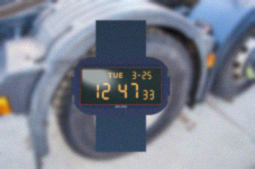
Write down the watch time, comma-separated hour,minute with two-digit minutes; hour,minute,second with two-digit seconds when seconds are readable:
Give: 12,47,33
